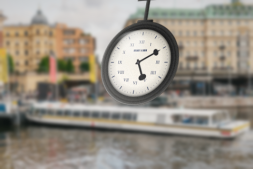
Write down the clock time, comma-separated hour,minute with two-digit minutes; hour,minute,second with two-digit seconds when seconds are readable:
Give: 5,10
